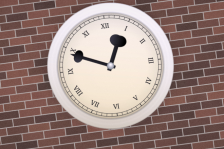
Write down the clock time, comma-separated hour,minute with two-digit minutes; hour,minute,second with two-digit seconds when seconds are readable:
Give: 12,49
